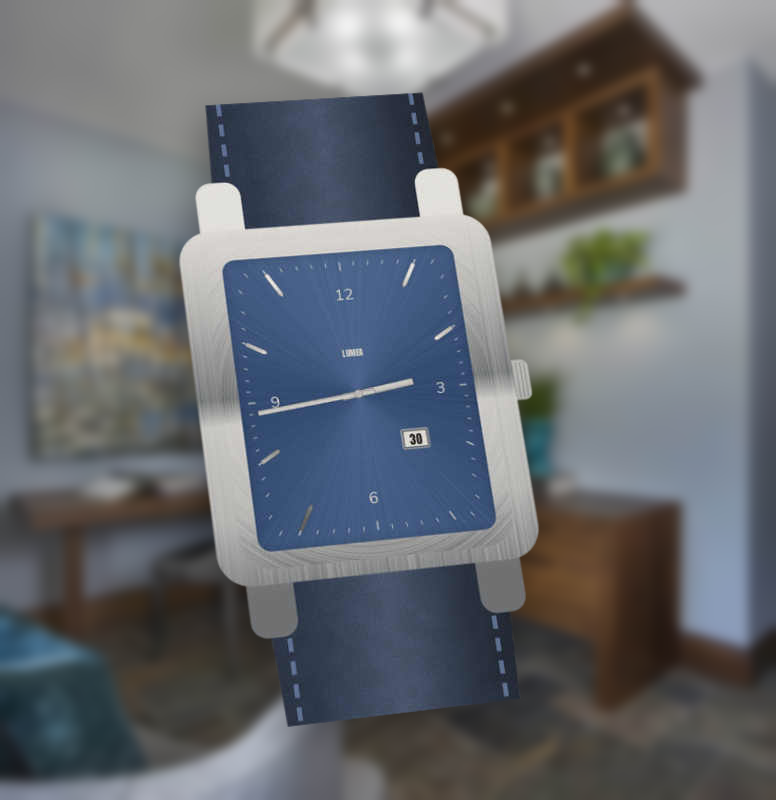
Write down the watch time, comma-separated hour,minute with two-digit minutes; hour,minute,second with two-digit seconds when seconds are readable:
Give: 2,44
